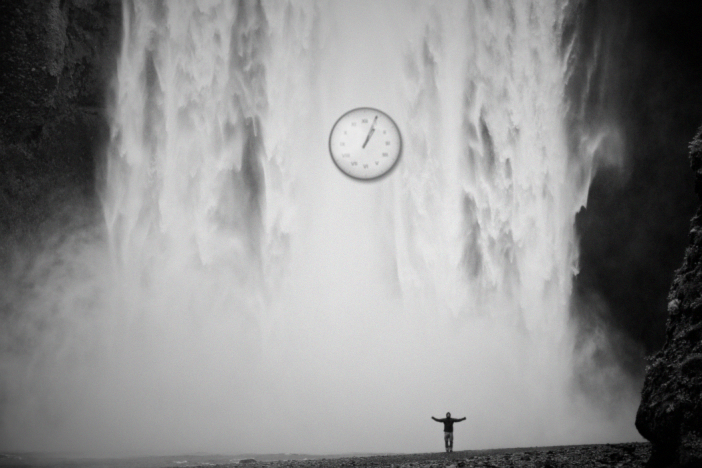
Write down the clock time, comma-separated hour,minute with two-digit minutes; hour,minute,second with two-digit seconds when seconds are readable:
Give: 1,04
